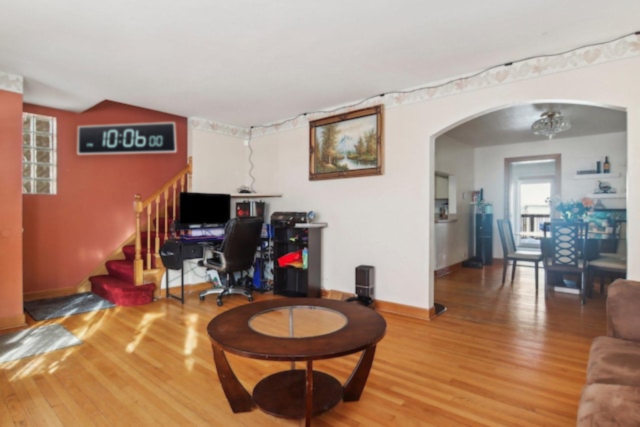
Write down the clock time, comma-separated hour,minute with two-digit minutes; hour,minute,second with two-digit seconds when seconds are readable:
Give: 10,06
